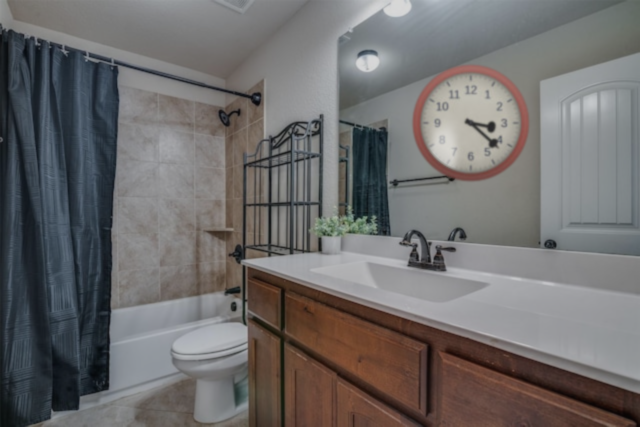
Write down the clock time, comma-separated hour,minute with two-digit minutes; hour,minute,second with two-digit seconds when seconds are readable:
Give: 3,22
